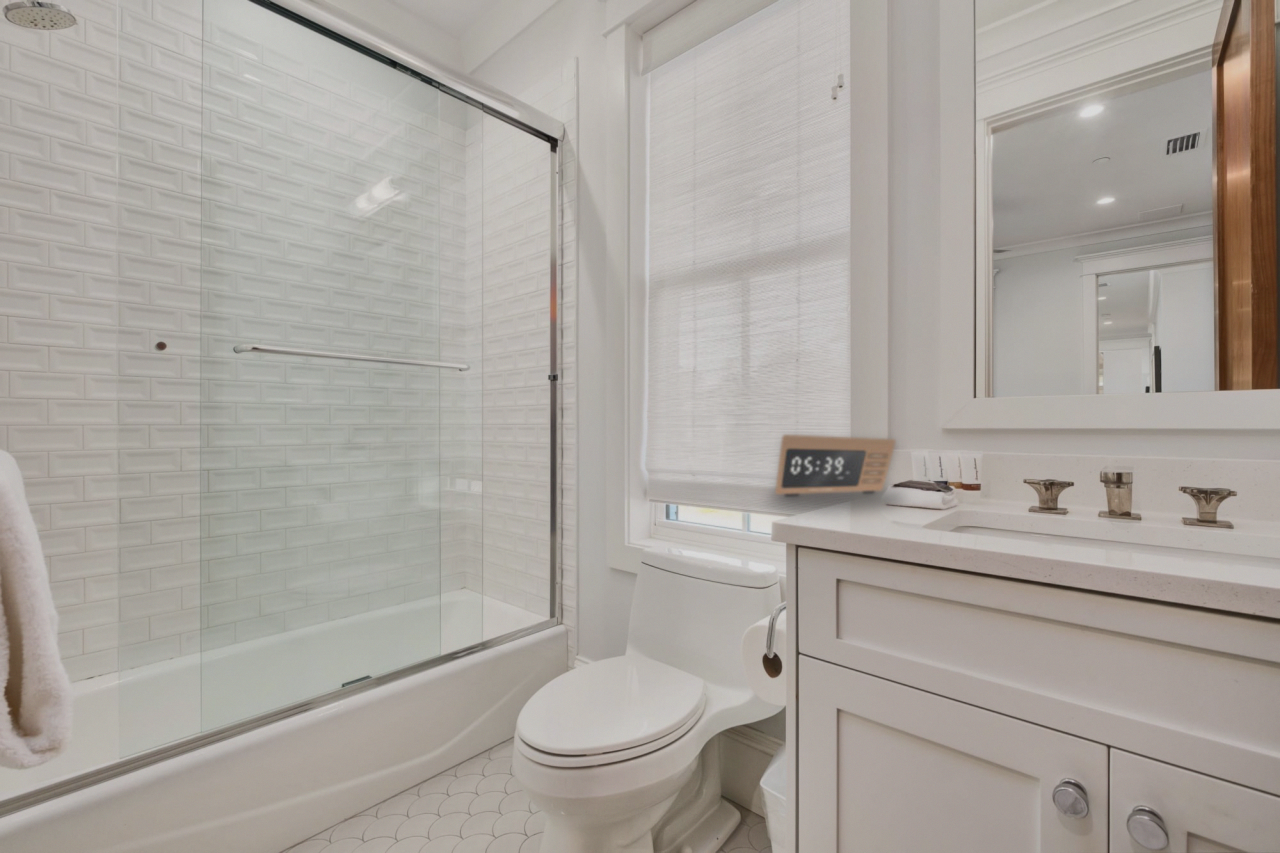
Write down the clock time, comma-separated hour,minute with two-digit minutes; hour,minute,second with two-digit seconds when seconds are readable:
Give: 5,39
